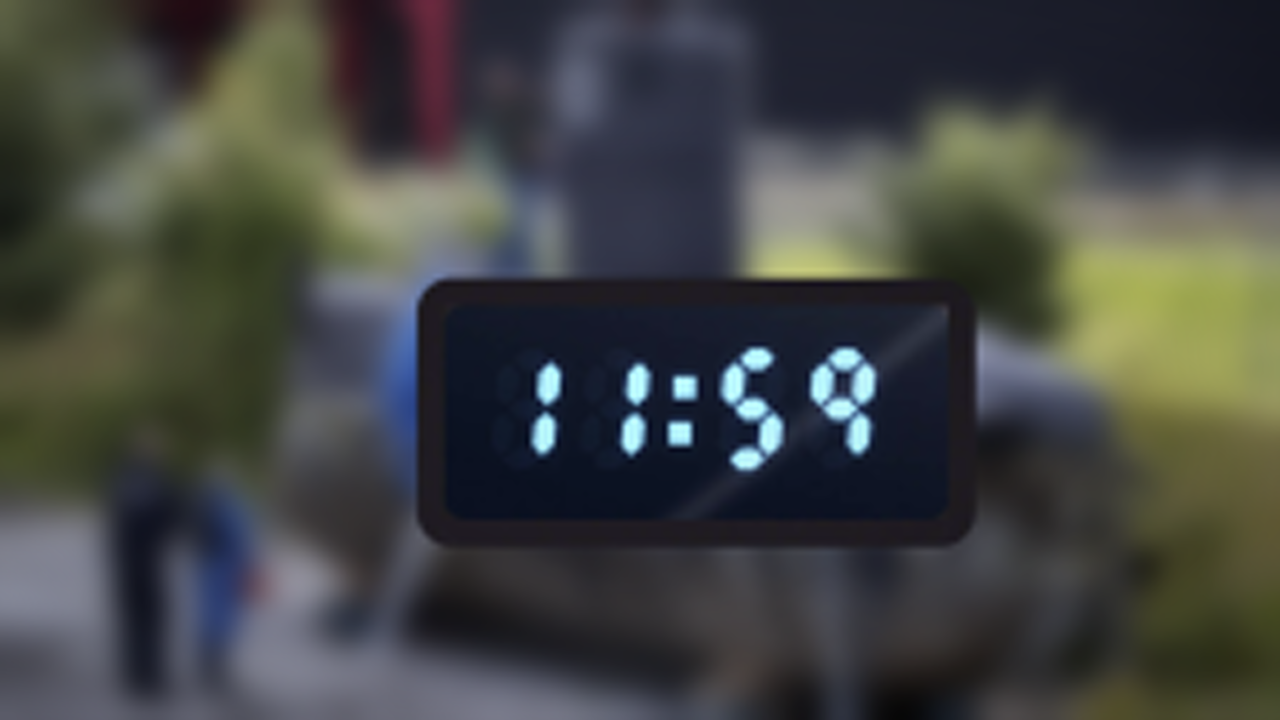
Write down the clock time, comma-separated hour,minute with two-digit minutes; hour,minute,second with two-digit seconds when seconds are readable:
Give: 11,59
